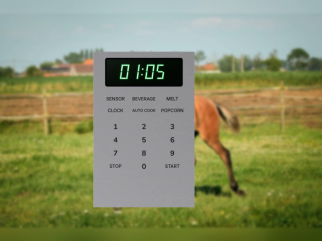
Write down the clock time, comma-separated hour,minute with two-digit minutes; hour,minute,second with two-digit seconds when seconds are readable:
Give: 1,05
